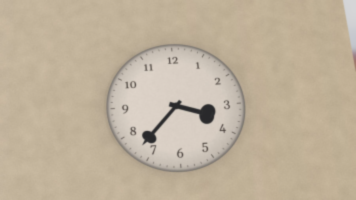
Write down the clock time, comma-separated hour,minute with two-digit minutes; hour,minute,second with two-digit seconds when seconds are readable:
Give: 3,37
